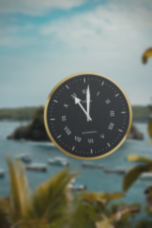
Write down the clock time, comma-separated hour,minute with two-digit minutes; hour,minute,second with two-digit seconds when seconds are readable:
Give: 11,01
